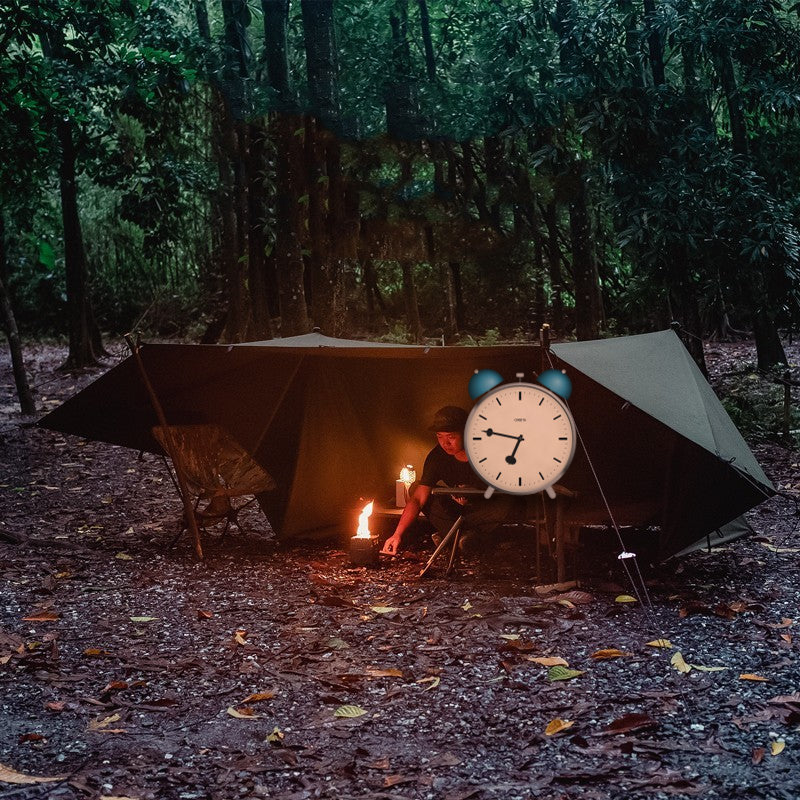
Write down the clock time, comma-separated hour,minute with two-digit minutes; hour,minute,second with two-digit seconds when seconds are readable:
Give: 6,47
